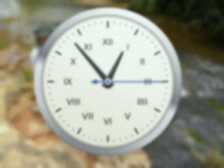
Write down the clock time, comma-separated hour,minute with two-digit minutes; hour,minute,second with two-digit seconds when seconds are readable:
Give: 12,53,15
